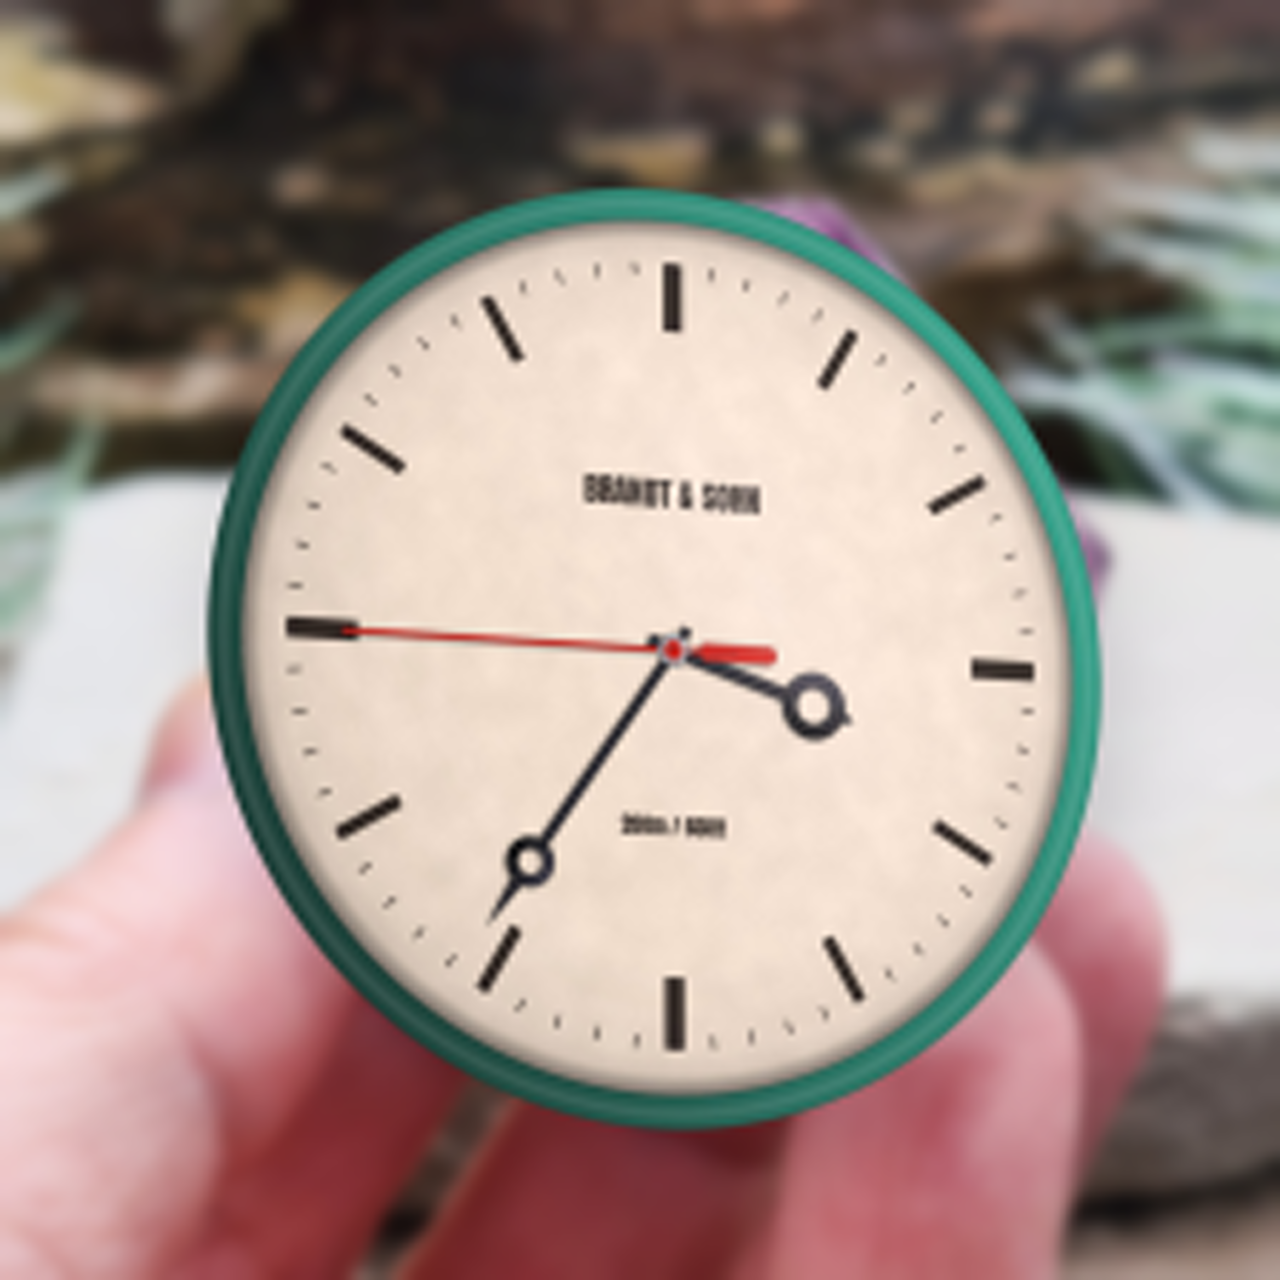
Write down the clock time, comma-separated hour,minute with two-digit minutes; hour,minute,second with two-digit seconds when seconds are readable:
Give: 3,35,45
